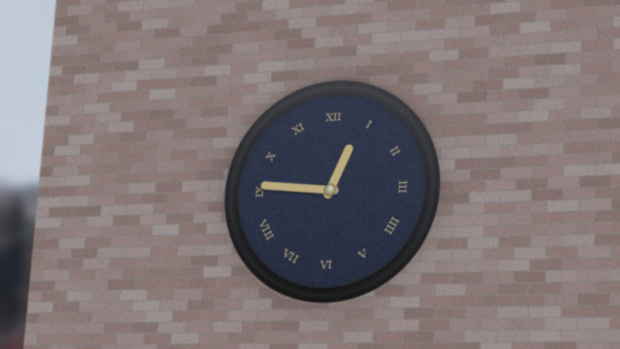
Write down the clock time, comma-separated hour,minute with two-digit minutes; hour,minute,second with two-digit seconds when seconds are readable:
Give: 12,46
